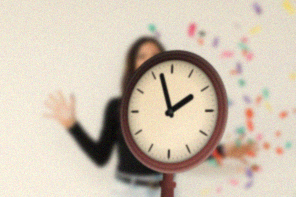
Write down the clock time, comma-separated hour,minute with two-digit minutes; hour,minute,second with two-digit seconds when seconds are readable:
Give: 1,57
